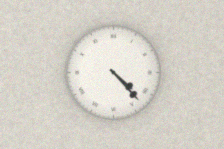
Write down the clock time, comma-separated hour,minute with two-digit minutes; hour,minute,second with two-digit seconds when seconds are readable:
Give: 4,23
